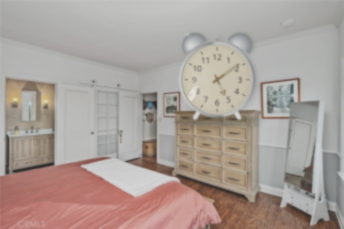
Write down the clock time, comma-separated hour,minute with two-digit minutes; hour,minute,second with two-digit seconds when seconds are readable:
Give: 5,09
